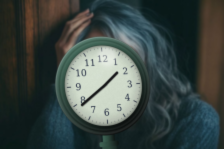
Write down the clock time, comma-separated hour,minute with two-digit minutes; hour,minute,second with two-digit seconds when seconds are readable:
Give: 1,39
